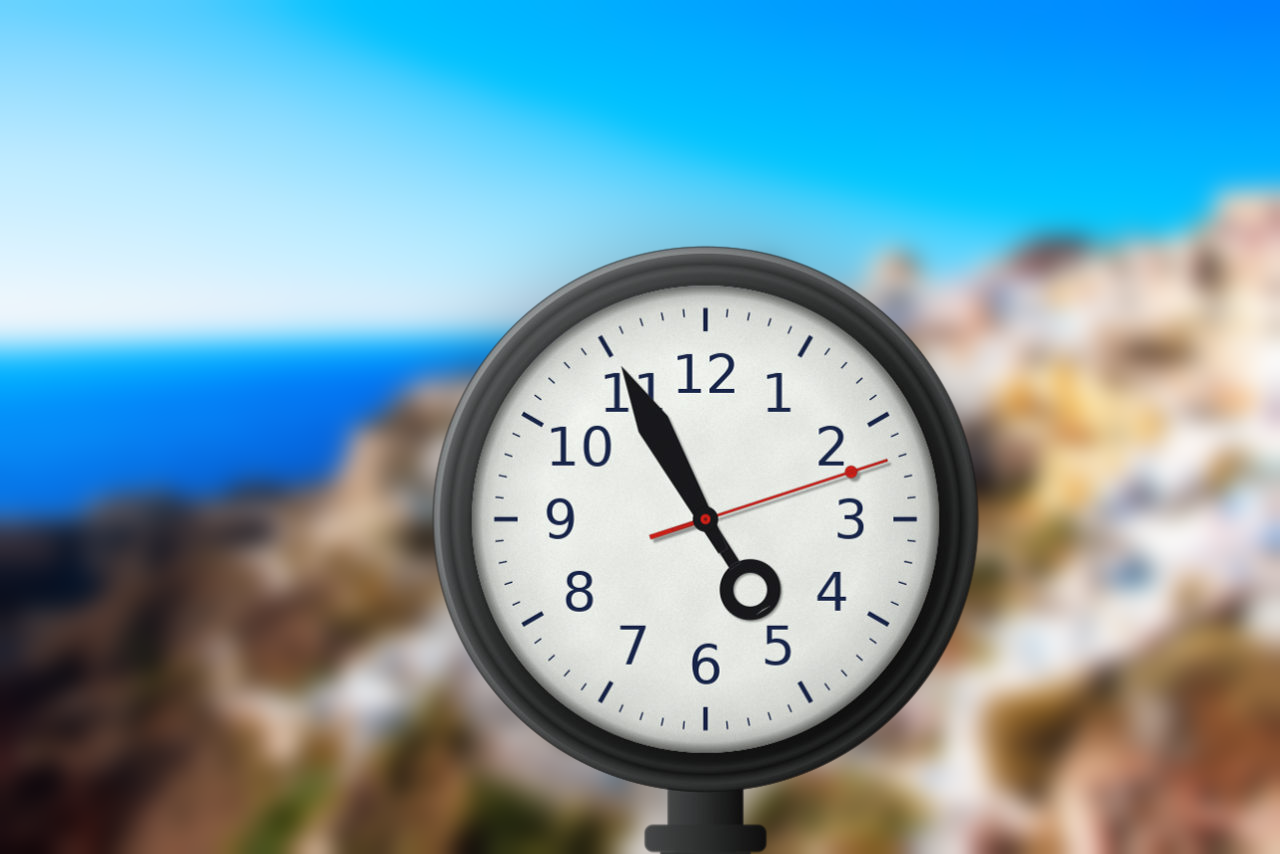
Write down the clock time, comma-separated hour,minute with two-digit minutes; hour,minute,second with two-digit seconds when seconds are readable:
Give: 4,55,12
